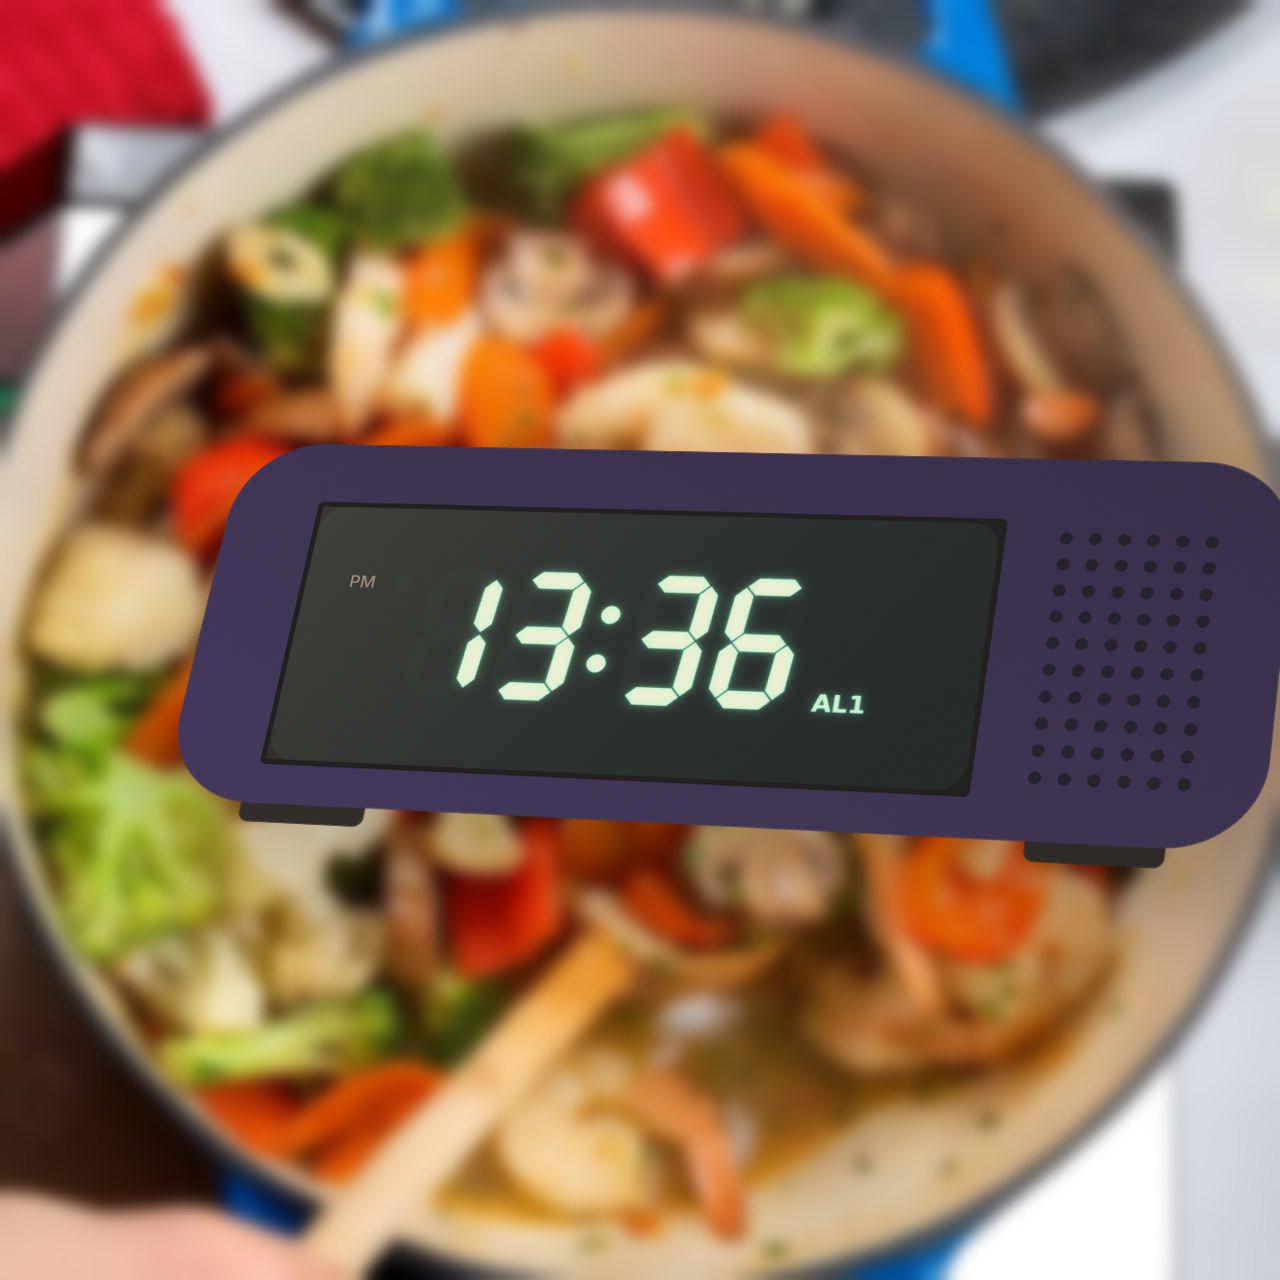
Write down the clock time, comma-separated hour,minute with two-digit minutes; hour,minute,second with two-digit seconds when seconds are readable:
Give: 13,36
